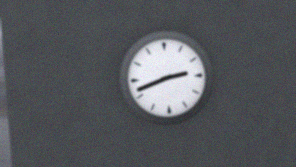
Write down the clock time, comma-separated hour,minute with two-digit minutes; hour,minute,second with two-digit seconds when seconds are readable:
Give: 2,42
